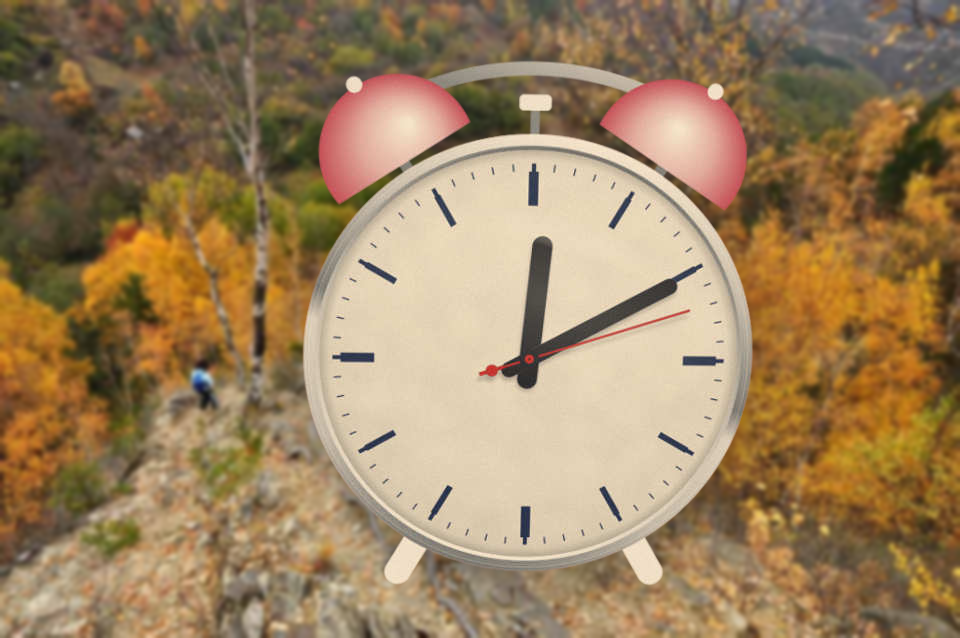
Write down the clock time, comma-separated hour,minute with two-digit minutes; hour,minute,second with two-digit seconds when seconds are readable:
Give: 12,10,12
